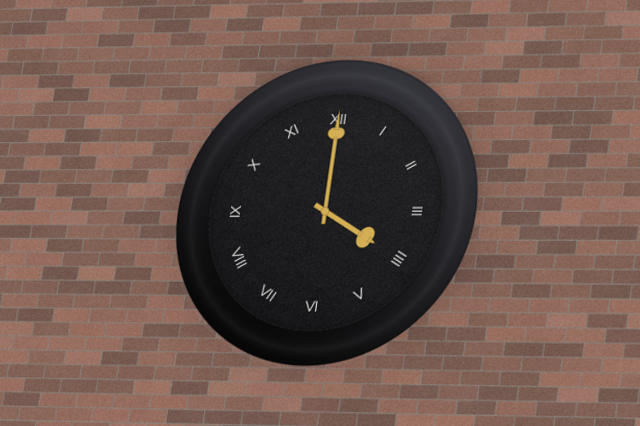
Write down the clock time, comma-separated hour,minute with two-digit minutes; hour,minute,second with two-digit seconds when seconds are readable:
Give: 4,00
